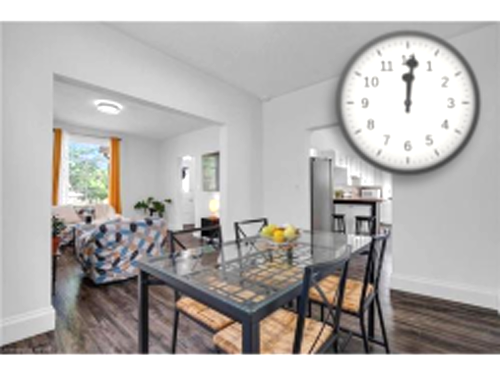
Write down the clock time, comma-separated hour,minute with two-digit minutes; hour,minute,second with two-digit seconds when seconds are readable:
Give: 12,01
